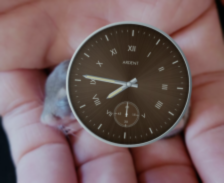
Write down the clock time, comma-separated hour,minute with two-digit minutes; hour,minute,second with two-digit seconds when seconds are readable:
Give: 7,46
